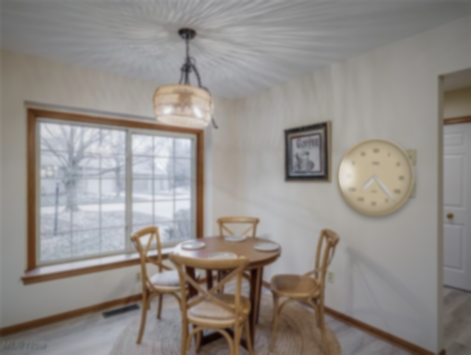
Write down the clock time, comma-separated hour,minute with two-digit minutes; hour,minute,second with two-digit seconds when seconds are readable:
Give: 7,23
